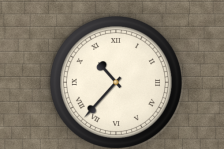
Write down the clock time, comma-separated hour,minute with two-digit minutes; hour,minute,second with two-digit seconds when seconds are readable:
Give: 10,37
